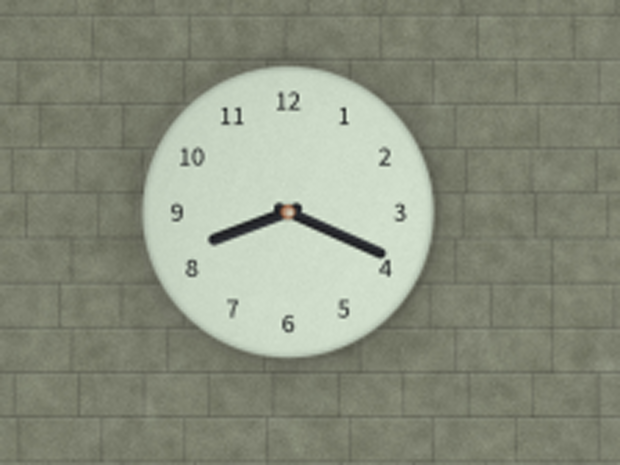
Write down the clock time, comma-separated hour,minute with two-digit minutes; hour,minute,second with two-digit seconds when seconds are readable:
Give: 8,19
